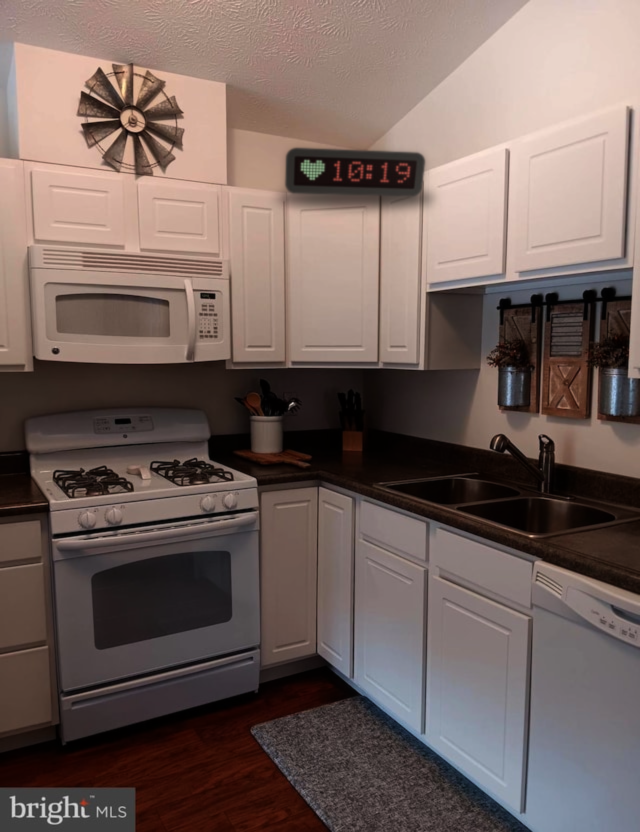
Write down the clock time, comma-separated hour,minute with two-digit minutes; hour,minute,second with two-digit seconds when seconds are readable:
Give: 10,19
